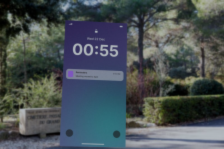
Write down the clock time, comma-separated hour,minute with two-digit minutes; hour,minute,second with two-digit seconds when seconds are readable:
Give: 0,55
